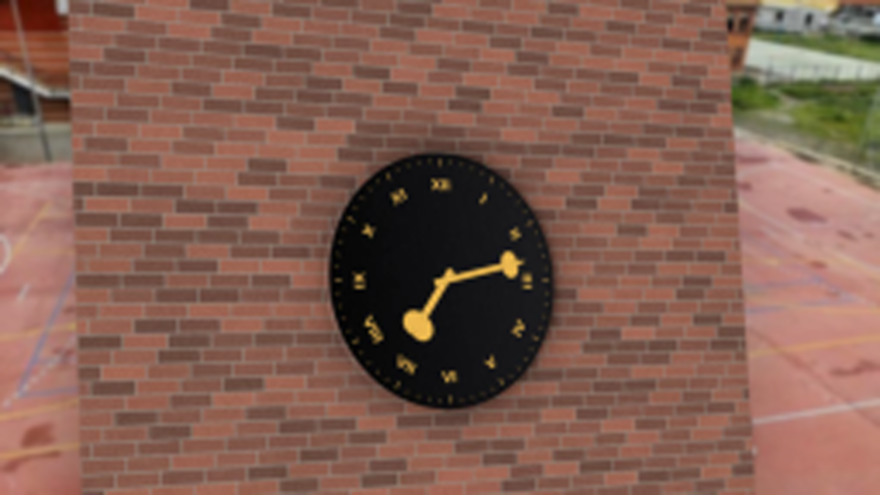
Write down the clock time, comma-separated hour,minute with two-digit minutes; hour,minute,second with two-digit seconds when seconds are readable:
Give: 7,13
